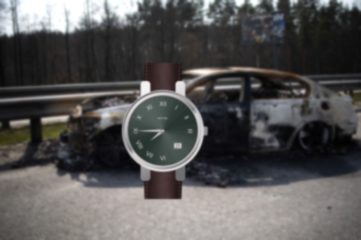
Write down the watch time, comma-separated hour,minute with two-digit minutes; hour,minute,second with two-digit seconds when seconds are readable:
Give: 7,45
